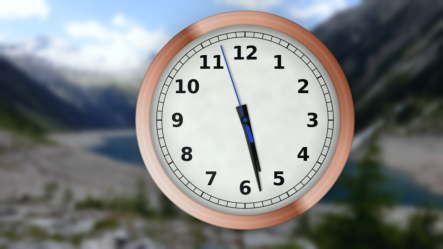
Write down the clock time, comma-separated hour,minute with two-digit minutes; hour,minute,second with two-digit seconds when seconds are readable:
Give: 5,27,57
